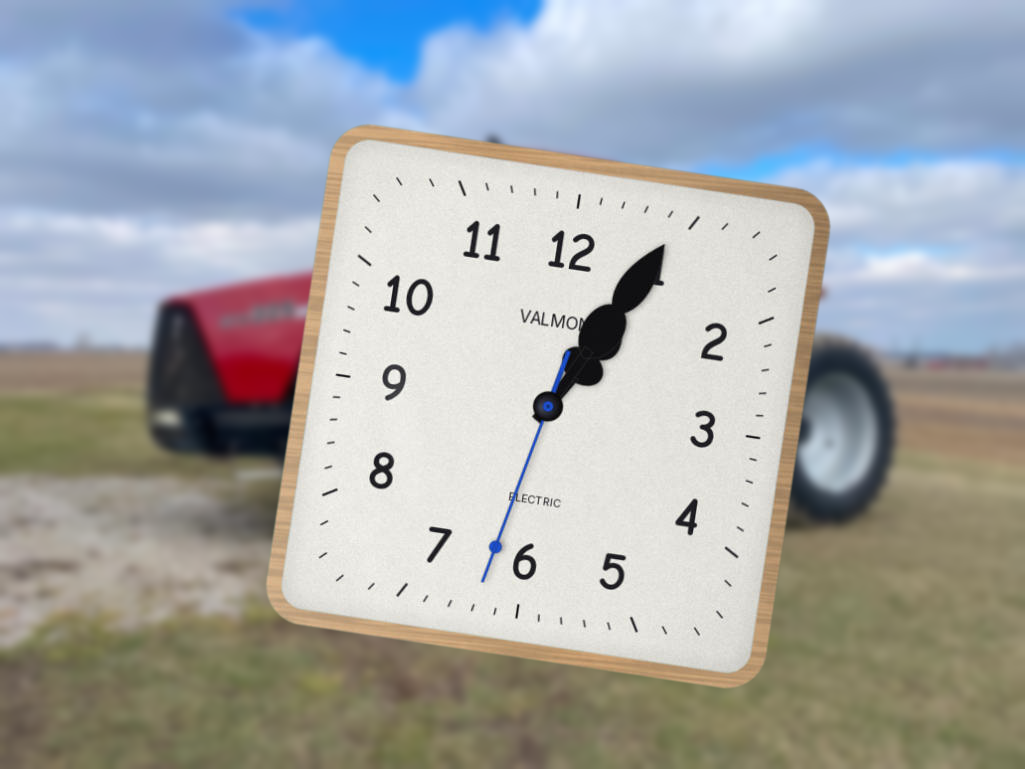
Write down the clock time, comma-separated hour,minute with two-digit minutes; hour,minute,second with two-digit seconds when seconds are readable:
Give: 1,04,32
